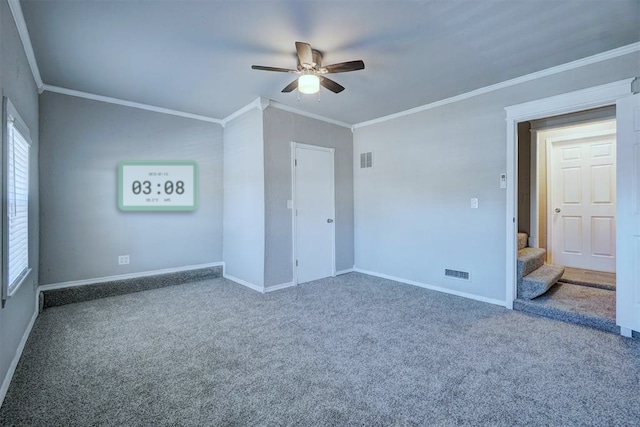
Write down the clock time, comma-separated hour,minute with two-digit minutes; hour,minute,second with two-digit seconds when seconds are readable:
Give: 3,08
